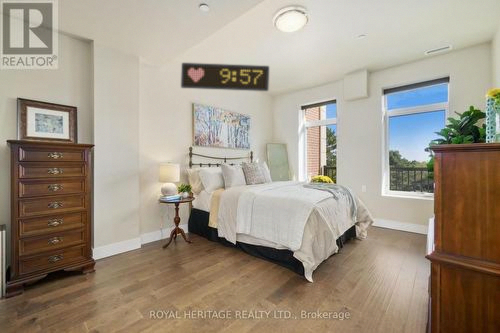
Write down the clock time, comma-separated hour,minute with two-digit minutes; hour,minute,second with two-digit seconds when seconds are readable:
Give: 9,57
